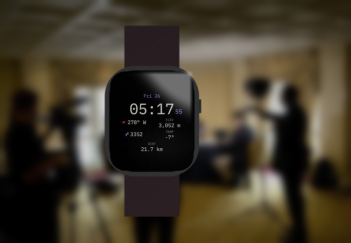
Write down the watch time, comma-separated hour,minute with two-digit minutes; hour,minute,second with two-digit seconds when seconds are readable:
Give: 5,17
